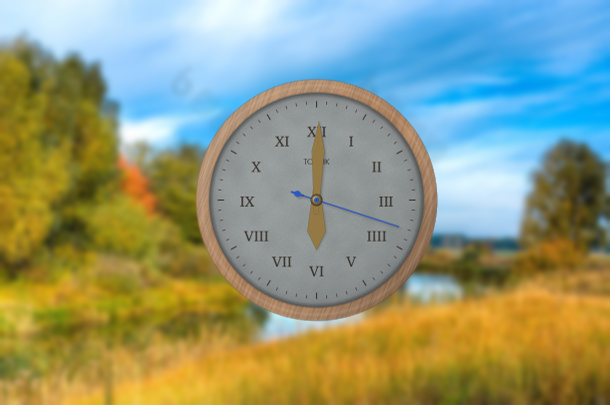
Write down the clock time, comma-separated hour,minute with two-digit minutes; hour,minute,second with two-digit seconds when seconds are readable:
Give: 6,00,18
